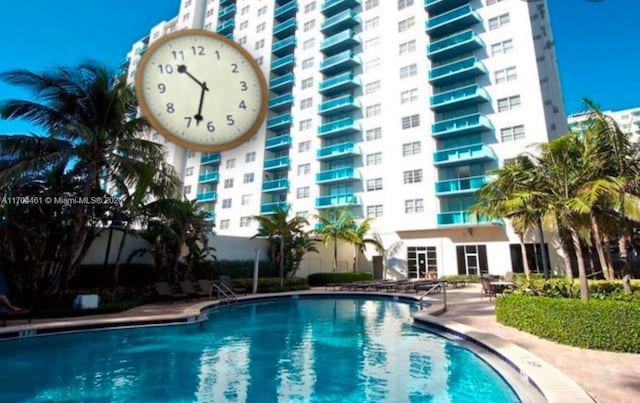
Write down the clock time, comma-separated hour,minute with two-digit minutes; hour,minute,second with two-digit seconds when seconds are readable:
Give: 10,33
